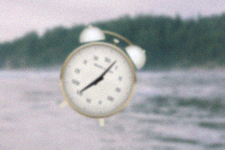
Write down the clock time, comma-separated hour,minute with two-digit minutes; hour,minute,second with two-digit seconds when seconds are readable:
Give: 7,03
